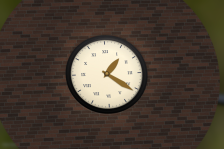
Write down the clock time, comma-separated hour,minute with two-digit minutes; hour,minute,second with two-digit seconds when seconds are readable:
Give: 1,21
